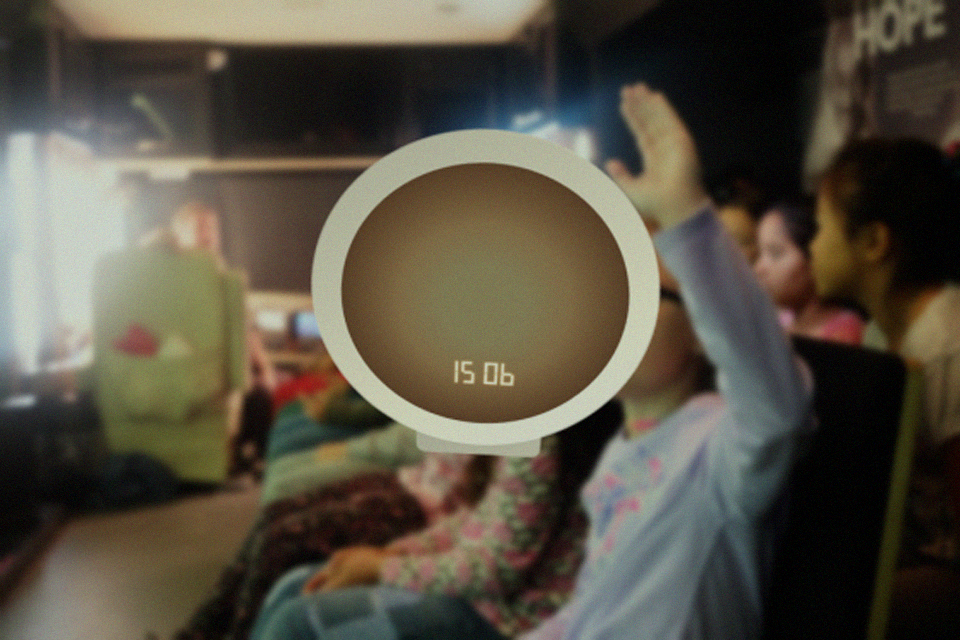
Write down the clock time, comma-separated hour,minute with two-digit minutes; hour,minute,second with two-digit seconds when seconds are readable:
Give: 15,06
